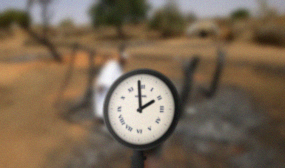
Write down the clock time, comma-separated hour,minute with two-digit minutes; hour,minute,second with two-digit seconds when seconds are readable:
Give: 1,59
